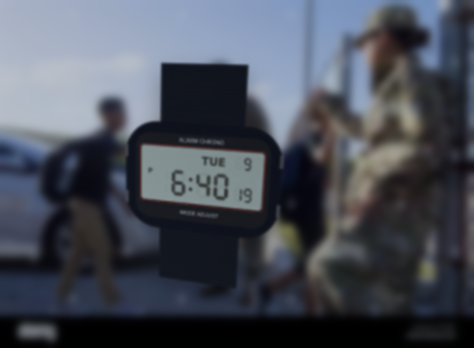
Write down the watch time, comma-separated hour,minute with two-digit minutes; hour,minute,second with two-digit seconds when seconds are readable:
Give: 6,40,19
